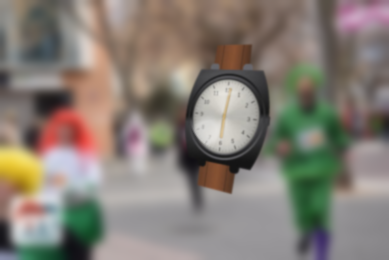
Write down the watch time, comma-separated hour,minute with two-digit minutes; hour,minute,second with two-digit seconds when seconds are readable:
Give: 6,01
